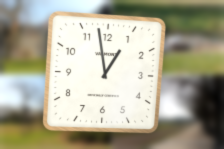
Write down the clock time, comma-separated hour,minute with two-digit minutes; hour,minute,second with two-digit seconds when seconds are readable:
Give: 12,58
